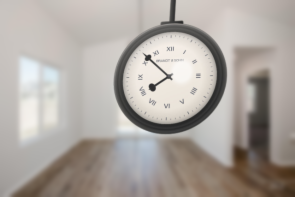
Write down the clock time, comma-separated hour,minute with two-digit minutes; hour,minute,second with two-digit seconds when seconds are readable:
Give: 7,52
